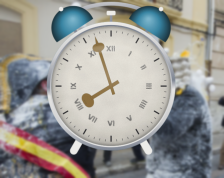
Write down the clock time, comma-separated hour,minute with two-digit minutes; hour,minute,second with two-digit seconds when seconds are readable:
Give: 7,57
